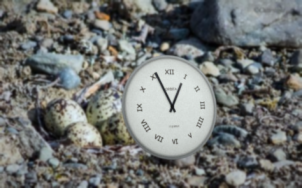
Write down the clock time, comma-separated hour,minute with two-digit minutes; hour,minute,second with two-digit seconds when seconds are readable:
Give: 12,56
